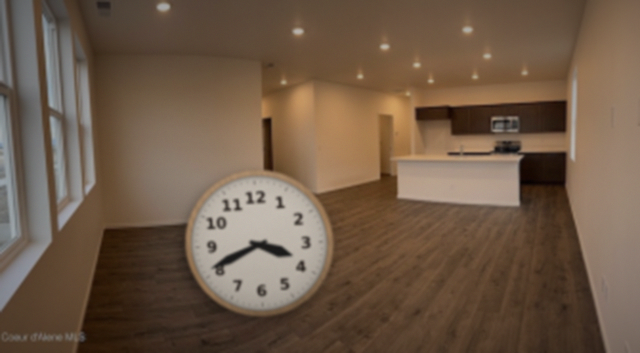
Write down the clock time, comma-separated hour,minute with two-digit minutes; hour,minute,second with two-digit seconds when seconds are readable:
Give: 3,41
